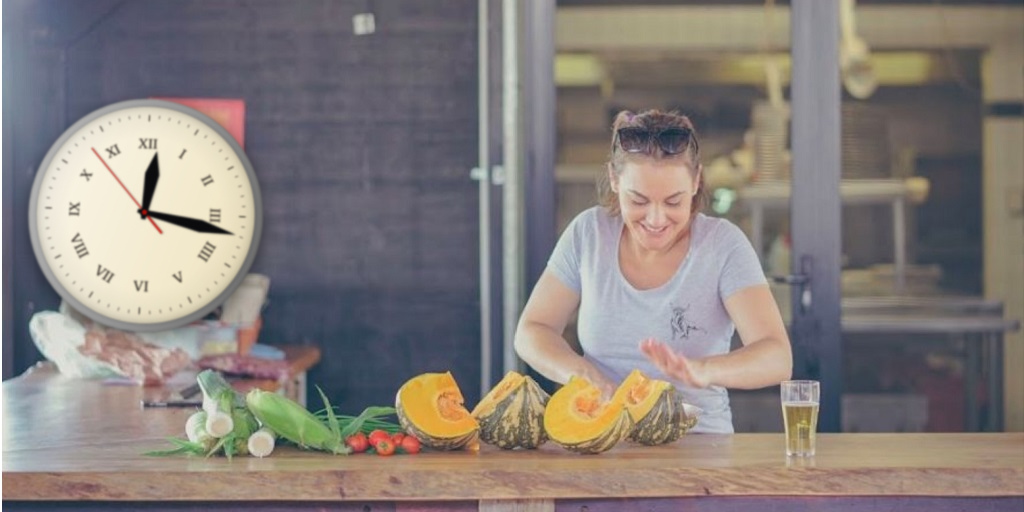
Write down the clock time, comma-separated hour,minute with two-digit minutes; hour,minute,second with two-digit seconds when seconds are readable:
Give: 12,16,53
